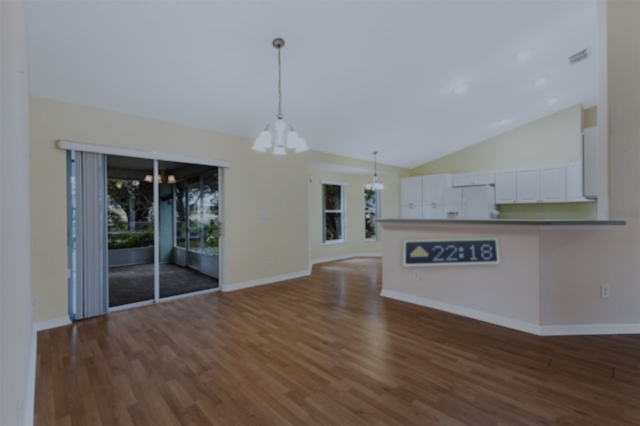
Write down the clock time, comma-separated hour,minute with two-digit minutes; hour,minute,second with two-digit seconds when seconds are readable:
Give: 22,18
